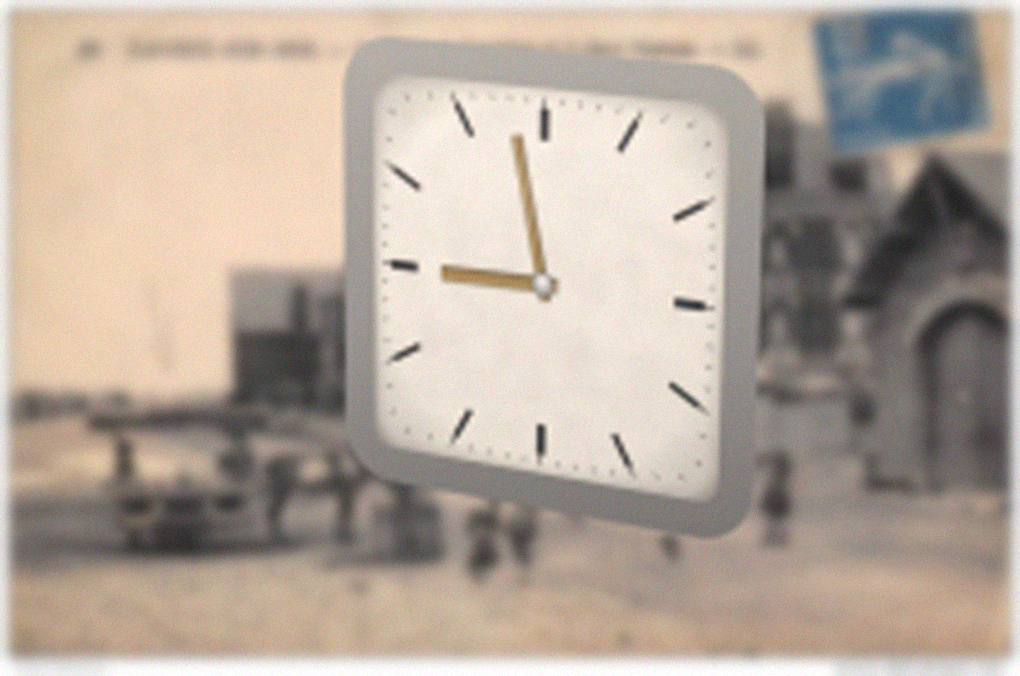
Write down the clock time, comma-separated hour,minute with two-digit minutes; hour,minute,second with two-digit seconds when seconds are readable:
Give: 8,58
